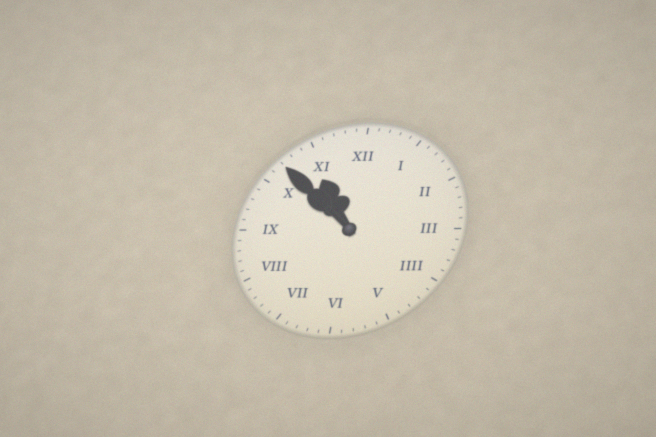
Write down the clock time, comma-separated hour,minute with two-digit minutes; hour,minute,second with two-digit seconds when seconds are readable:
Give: 10,52
